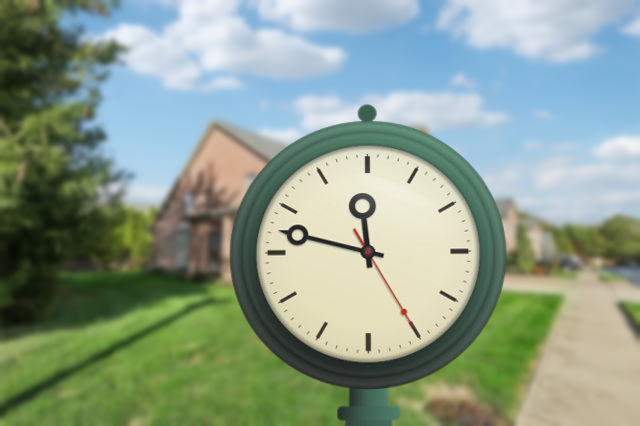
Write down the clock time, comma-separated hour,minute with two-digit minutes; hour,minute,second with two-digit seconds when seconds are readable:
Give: 11,47,25
